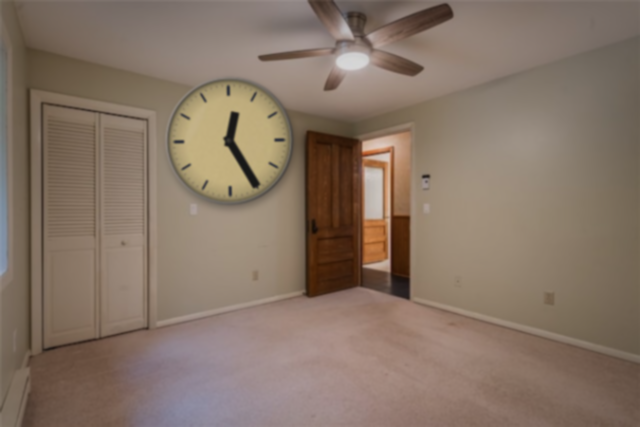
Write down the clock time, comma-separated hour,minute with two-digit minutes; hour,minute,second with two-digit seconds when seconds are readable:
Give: 12,25
